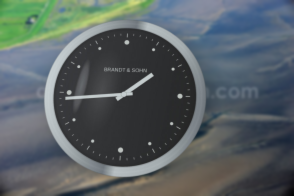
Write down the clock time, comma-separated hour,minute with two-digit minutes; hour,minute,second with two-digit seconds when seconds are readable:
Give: 1,44
